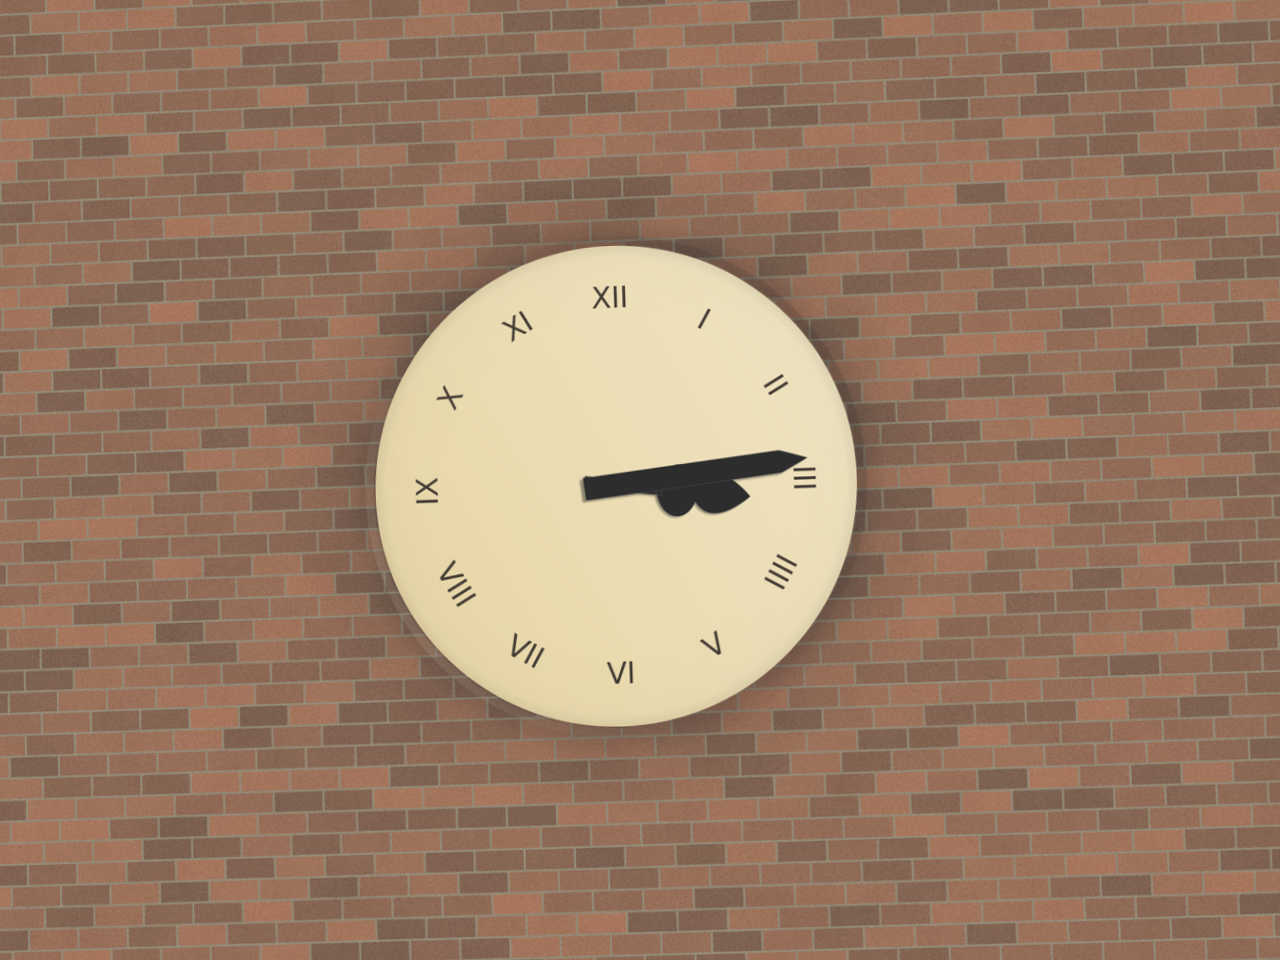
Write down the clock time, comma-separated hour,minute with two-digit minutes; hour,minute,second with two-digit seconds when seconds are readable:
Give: 3,14
